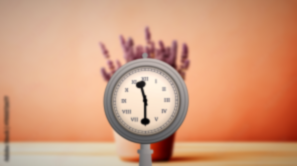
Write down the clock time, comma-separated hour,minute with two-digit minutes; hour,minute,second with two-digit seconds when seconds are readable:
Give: 11,30
